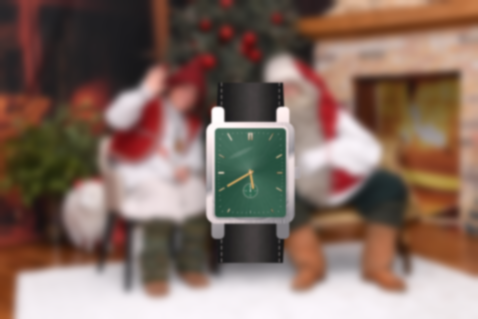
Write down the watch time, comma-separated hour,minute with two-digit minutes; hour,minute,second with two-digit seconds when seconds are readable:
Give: 5,40
